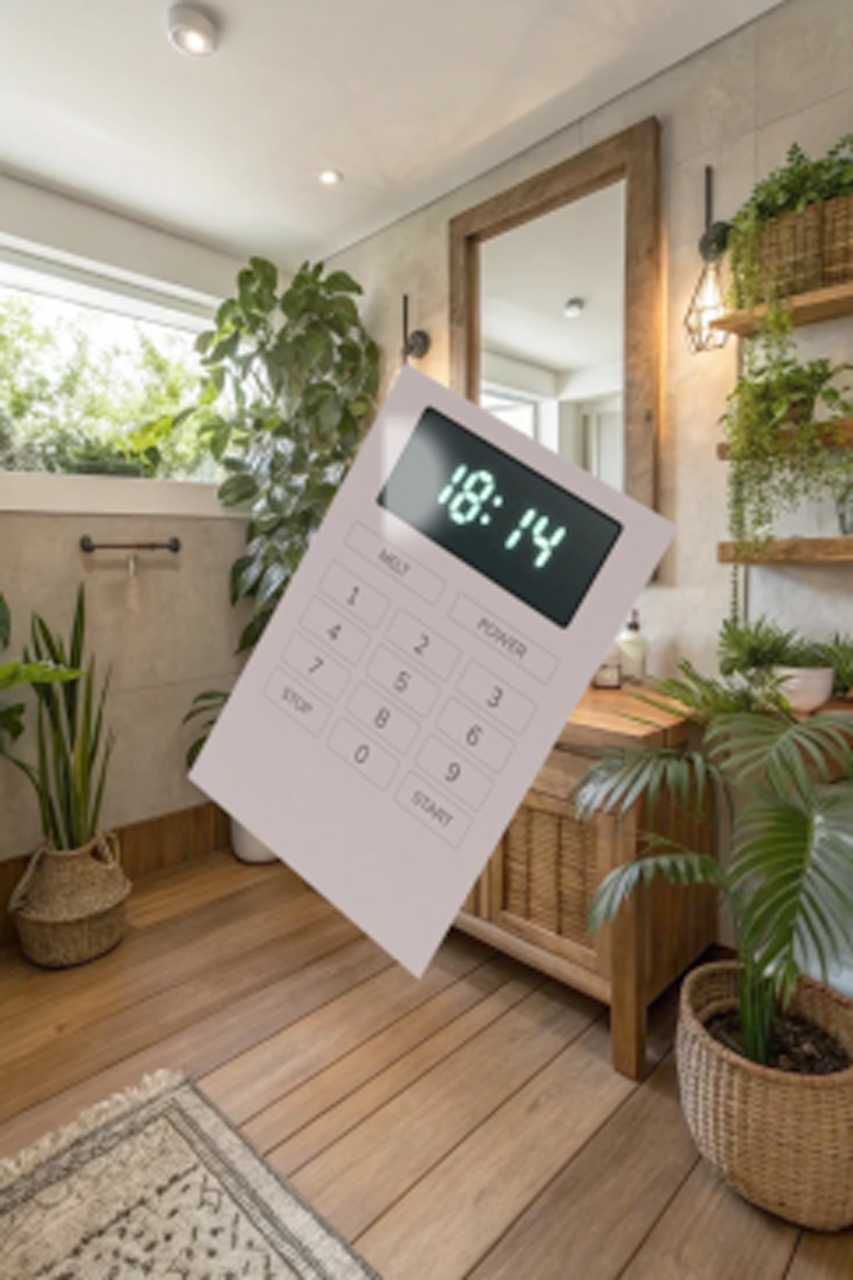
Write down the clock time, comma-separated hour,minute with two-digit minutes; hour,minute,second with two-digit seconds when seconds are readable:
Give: 18,14
